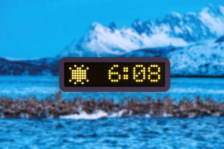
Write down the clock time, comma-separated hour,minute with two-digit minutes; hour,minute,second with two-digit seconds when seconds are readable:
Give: 6,08
